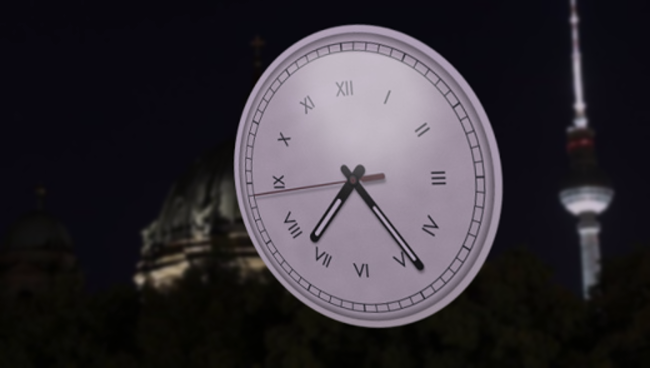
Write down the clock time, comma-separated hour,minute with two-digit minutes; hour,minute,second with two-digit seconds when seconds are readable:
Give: 7,23,44
